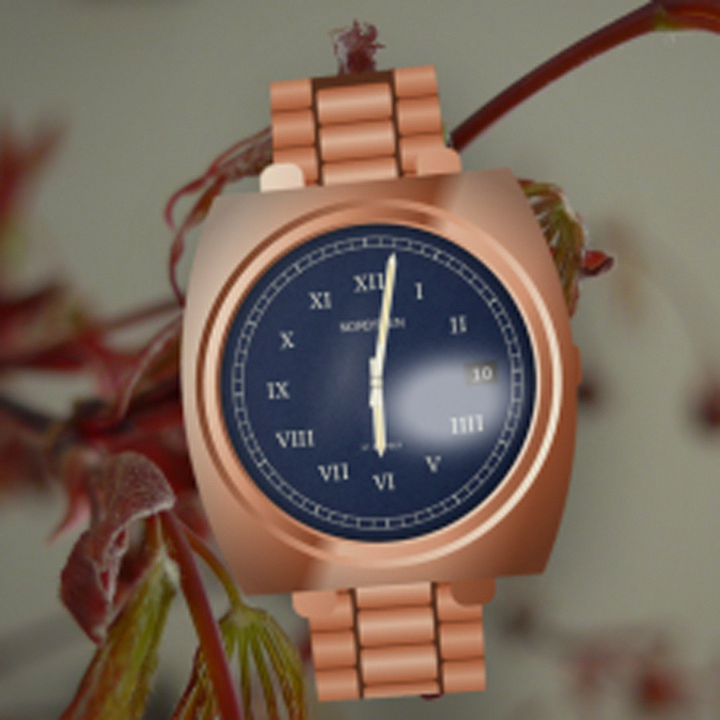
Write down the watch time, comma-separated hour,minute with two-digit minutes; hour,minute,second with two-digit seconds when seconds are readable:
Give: 6,02
